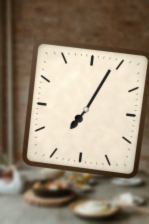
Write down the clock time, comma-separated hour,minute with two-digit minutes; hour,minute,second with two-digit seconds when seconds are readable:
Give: 7,04
